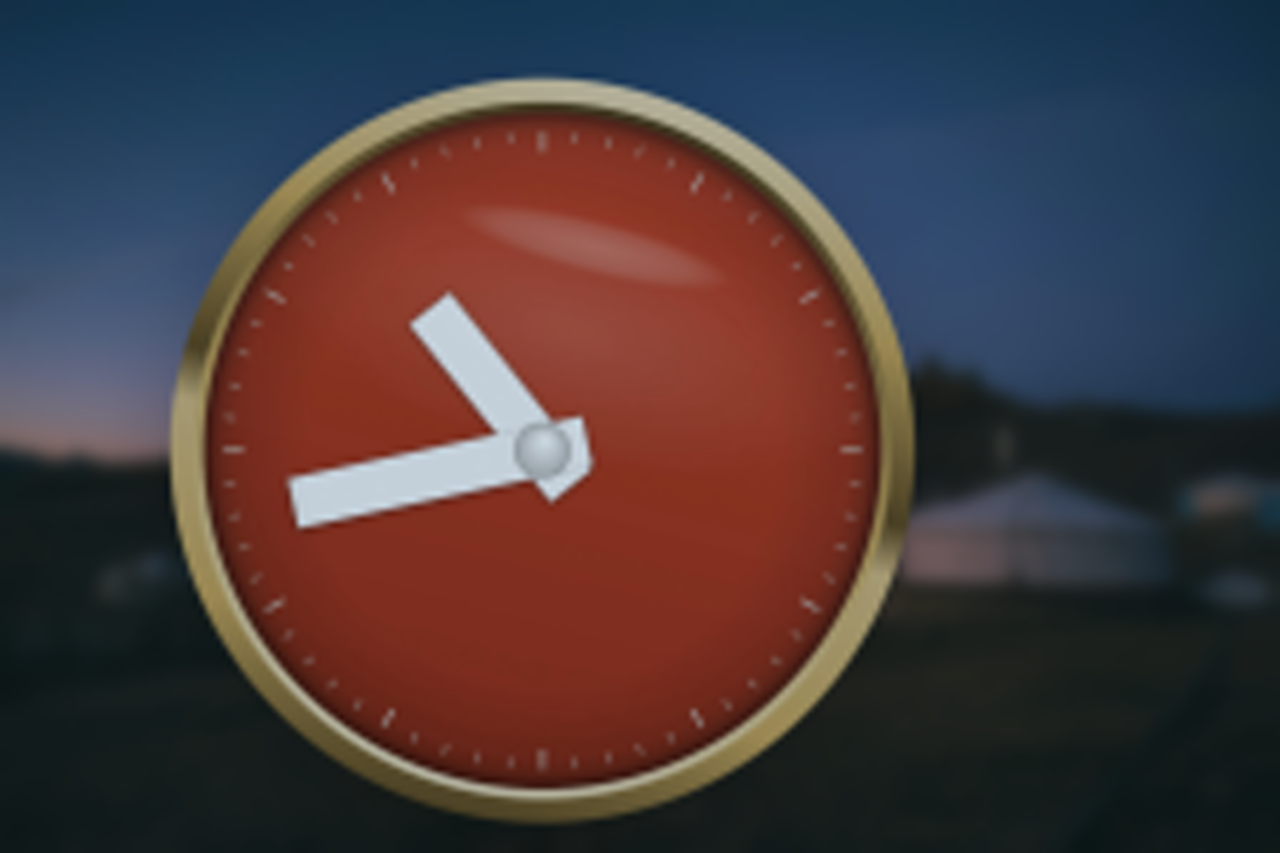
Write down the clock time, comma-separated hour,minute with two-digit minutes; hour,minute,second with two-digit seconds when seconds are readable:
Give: 10,43
